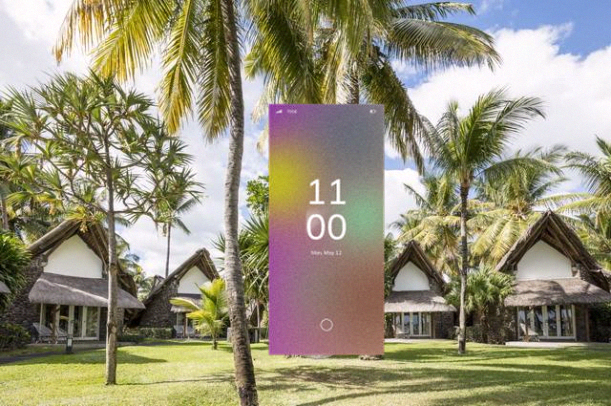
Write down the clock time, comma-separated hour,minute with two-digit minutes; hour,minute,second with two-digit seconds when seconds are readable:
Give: 11,00
